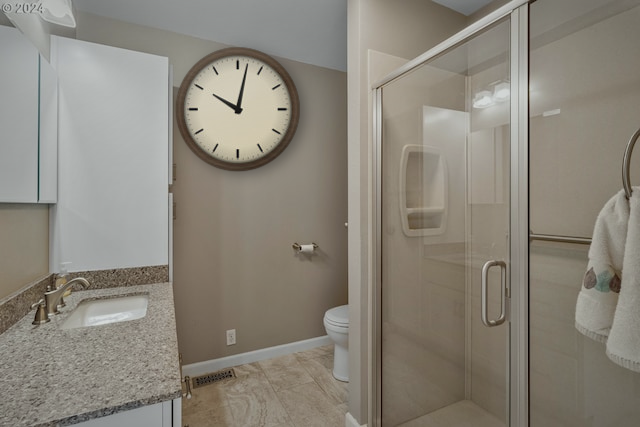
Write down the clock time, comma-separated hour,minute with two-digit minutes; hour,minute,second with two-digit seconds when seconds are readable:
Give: 10,02
